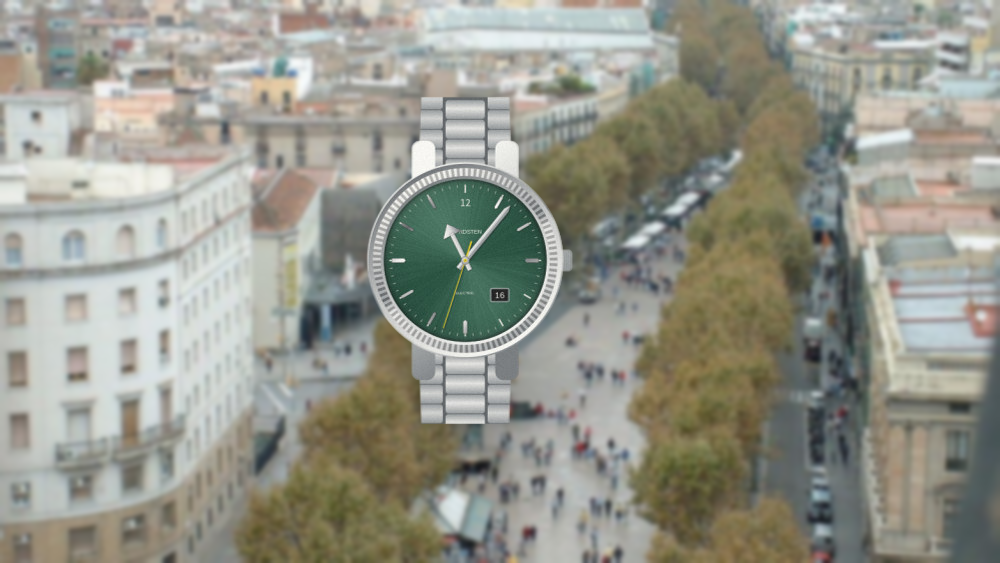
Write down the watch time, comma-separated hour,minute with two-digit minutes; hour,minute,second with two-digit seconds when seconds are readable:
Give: 11,06,33
